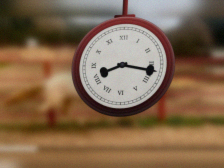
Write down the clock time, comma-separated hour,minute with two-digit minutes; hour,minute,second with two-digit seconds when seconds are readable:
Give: 8,17
